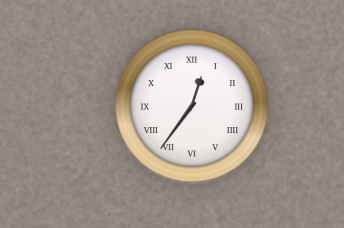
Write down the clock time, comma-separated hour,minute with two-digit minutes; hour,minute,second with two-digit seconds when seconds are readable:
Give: 12,36
